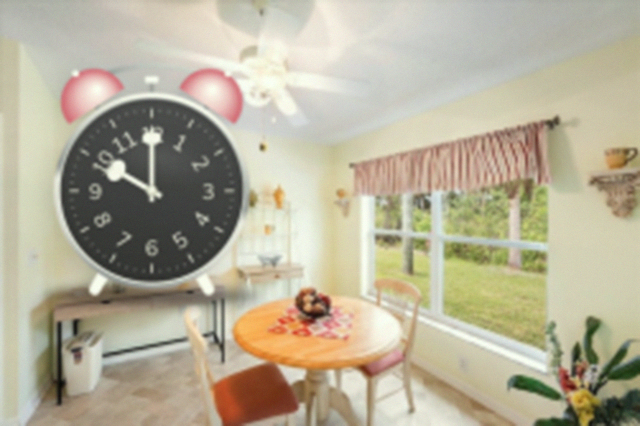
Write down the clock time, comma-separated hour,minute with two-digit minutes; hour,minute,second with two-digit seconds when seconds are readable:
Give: 10,00
